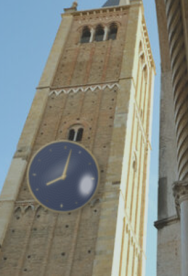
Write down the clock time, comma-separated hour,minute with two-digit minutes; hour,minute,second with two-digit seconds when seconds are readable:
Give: 8,02
